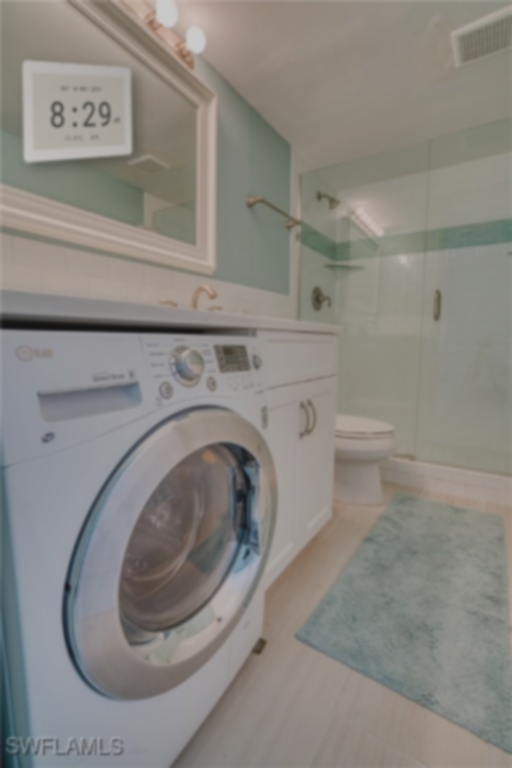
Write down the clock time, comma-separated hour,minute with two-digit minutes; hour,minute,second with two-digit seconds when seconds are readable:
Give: 8,29
